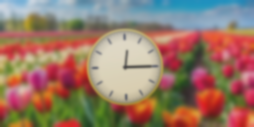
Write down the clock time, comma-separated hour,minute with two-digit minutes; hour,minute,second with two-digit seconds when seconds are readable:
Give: 12,15
